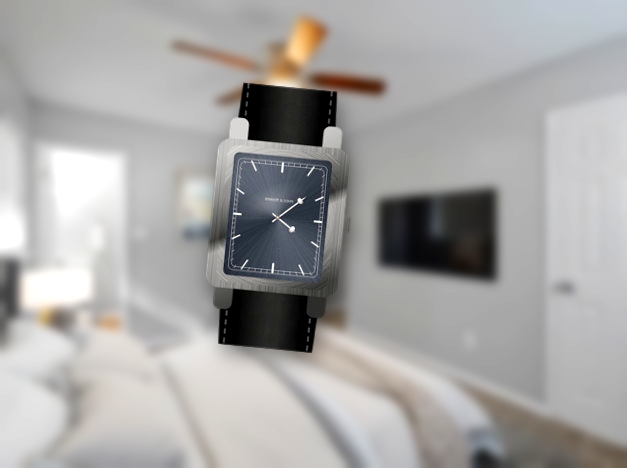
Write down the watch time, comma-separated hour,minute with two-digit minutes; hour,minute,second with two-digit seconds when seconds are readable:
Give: 4,08
